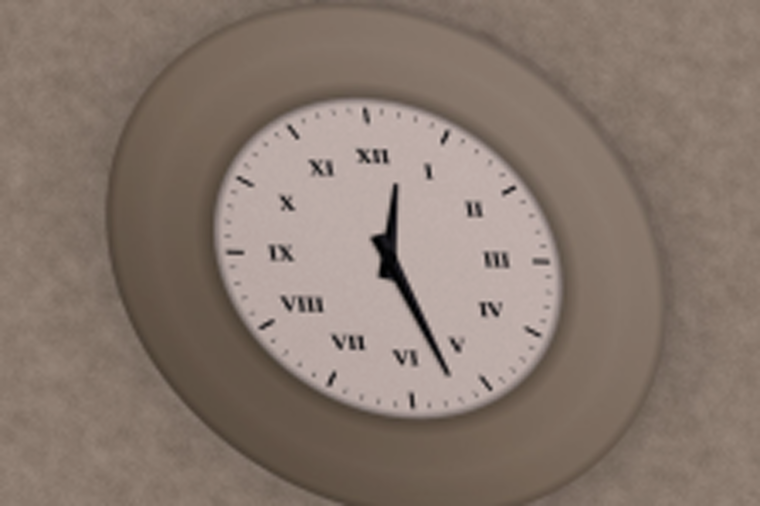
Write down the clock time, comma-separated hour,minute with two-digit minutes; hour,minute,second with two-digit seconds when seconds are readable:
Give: 12,27
